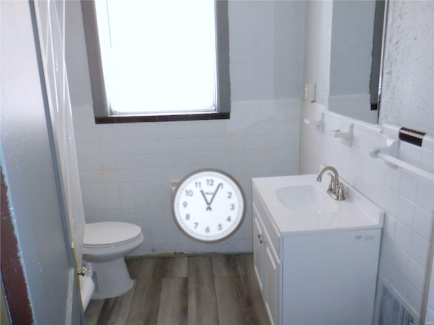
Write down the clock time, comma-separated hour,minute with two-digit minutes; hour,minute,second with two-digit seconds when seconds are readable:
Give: 11,04
